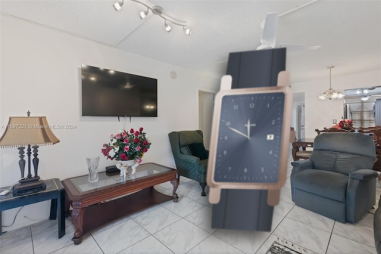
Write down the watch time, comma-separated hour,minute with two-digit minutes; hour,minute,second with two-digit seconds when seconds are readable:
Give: 11,49
